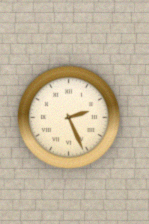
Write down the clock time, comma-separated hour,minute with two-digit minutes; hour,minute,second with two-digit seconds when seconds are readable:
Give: 2,26
